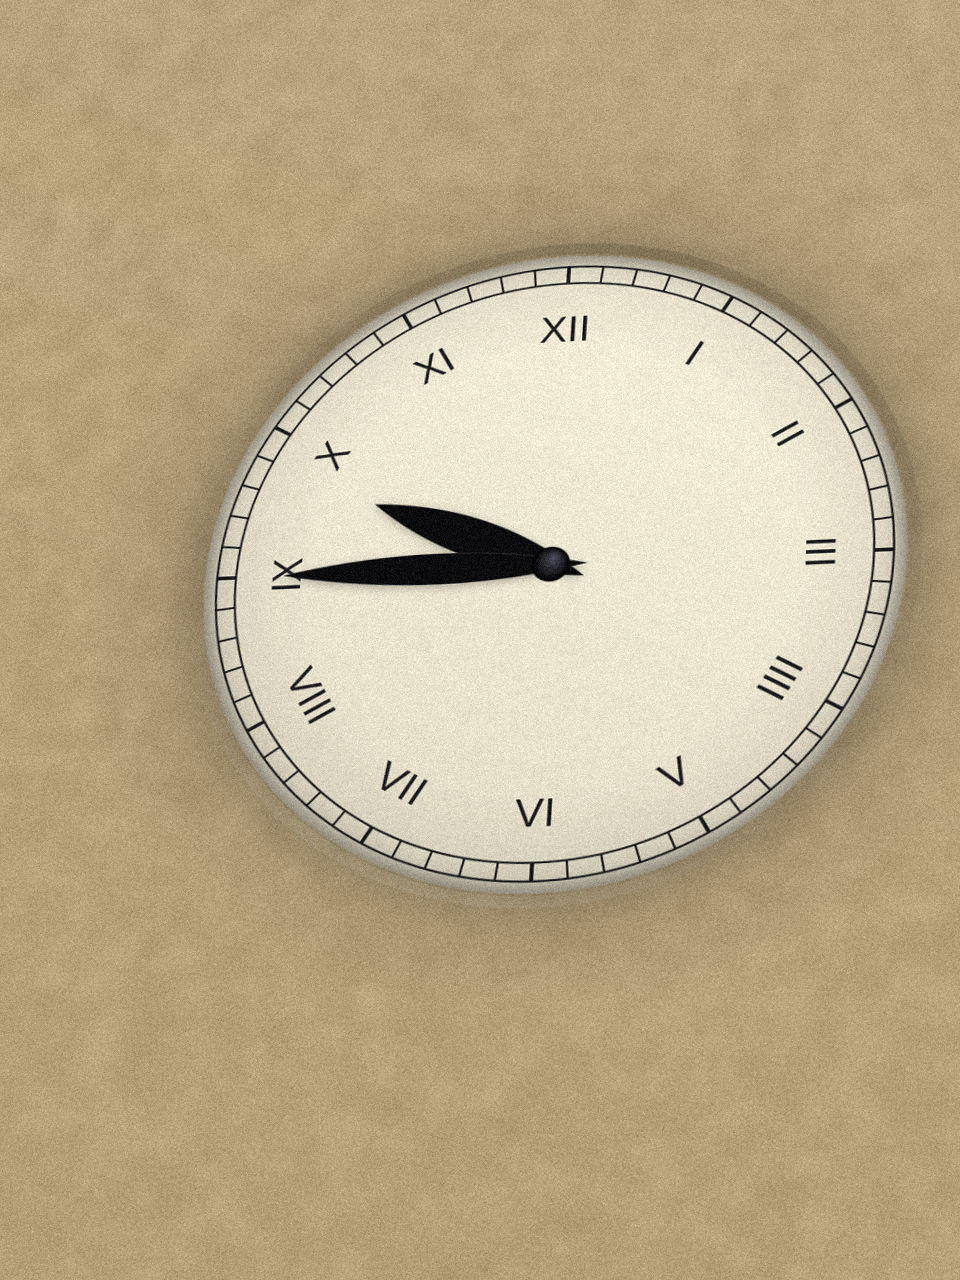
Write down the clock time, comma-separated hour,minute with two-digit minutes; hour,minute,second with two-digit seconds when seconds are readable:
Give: 9,45
